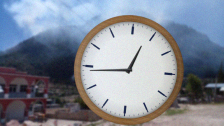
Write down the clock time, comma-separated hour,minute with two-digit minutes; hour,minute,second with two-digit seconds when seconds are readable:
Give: 12,44
